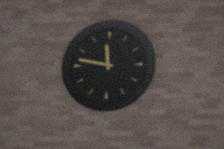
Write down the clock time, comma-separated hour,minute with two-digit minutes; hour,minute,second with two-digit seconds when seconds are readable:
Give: 11,47
